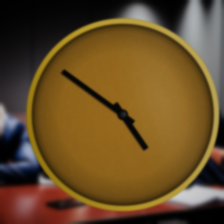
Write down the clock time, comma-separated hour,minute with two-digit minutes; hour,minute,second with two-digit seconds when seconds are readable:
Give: 4,51
